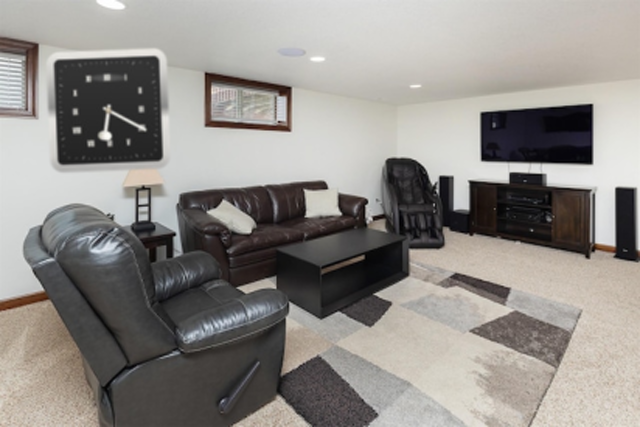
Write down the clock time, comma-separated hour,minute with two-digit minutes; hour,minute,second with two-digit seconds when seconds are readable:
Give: 6,20
